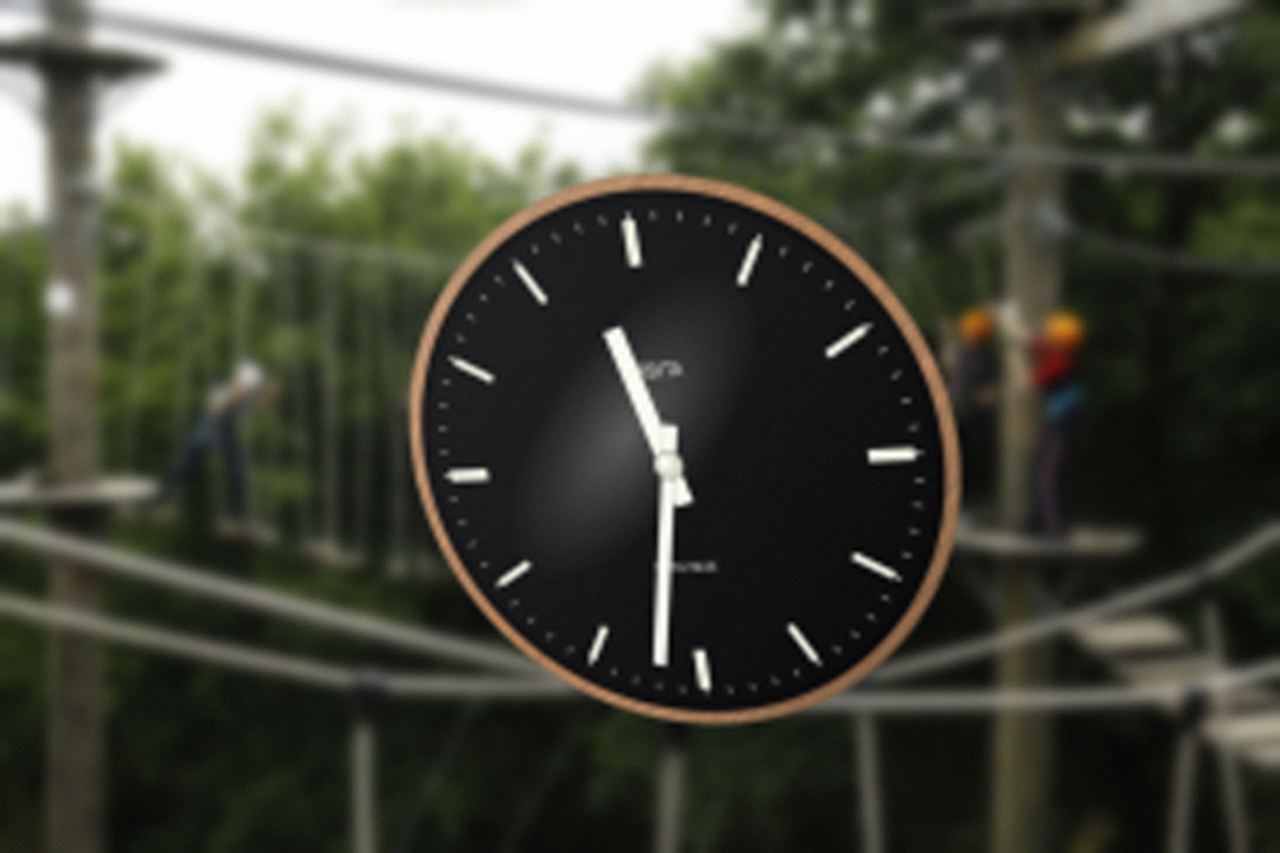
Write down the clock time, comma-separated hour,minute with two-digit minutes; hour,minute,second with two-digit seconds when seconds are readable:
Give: 11,32
